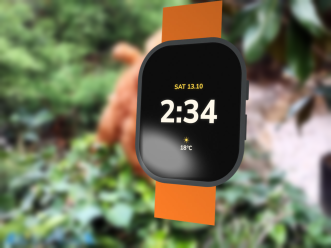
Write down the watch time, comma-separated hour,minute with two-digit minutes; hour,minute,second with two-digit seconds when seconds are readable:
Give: 2,34
